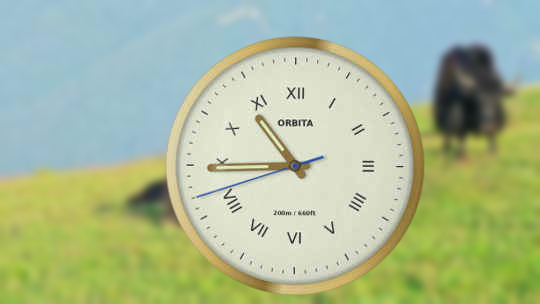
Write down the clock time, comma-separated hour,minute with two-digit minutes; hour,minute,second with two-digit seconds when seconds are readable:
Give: 10,44,42
